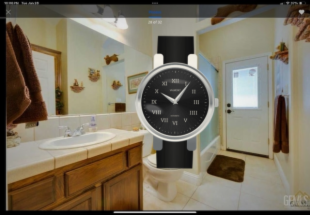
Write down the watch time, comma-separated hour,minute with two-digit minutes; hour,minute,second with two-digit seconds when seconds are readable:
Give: 10,06
